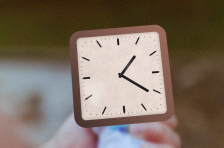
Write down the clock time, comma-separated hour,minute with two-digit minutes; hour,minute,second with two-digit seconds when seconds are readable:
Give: 1,21
